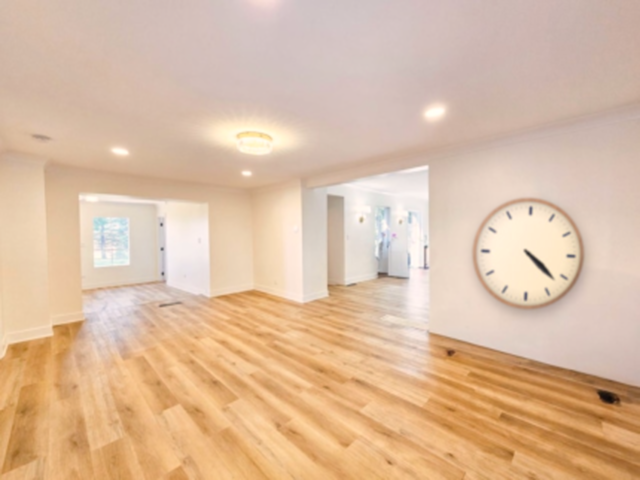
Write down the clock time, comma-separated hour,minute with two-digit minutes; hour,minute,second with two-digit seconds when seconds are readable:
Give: 4,22
